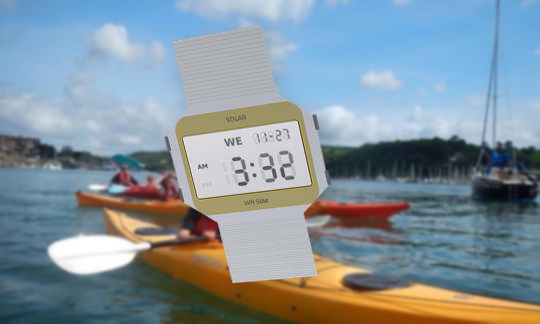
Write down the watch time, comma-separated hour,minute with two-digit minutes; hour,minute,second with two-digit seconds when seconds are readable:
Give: 3,32
